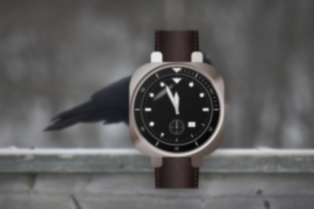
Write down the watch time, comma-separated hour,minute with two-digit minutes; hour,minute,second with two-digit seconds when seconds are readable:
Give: 11,56
